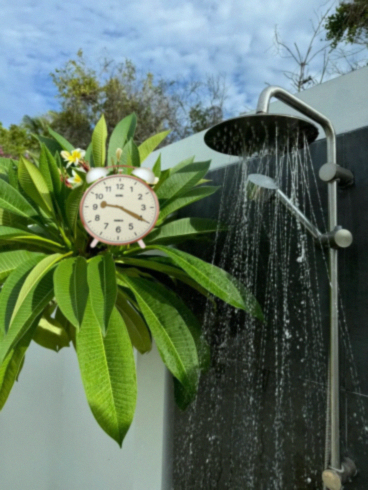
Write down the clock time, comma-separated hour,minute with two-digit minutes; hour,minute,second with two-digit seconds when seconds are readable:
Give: 9,20
